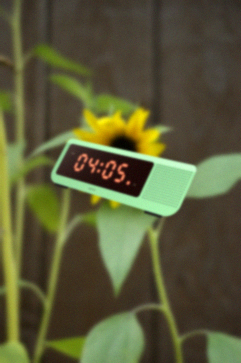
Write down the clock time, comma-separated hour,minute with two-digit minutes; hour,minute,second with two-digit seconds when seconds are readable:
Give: 4,05
